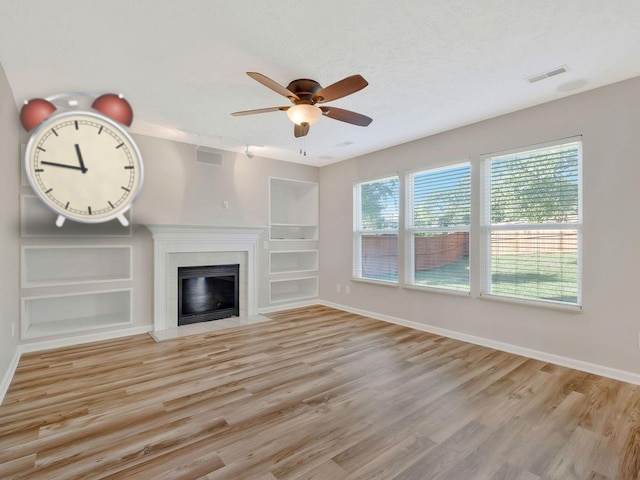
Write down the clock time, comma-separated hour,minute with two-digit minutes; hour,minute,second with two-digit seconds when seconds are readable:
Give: 11,47
